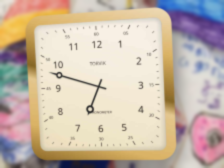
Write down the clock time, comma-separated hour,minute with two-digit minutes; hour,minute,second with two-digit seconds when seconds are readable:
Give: 6,48
